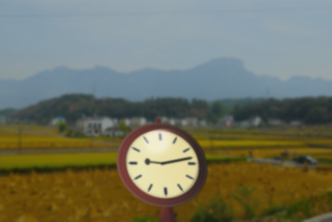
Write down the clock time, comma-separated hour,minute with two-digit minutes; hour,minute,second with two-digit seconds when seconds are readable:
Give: 9,13
